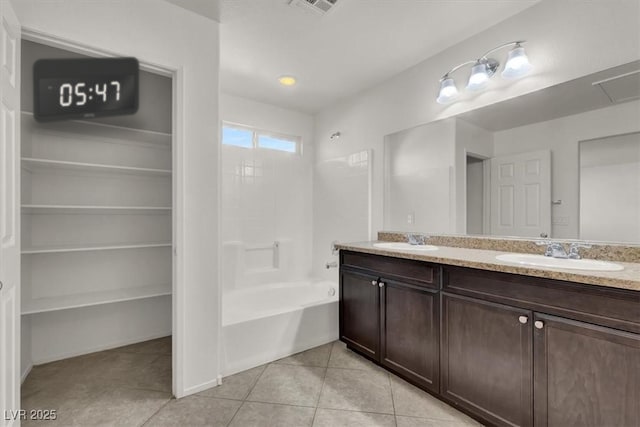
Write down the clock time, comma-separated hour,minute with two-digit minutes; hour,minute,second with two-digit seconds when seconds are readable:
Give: 5,47
